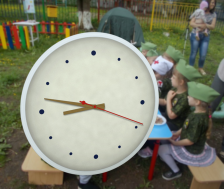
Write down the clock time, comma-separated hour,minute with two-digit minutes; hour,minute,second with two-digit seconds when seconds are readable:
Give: 8,47,19
